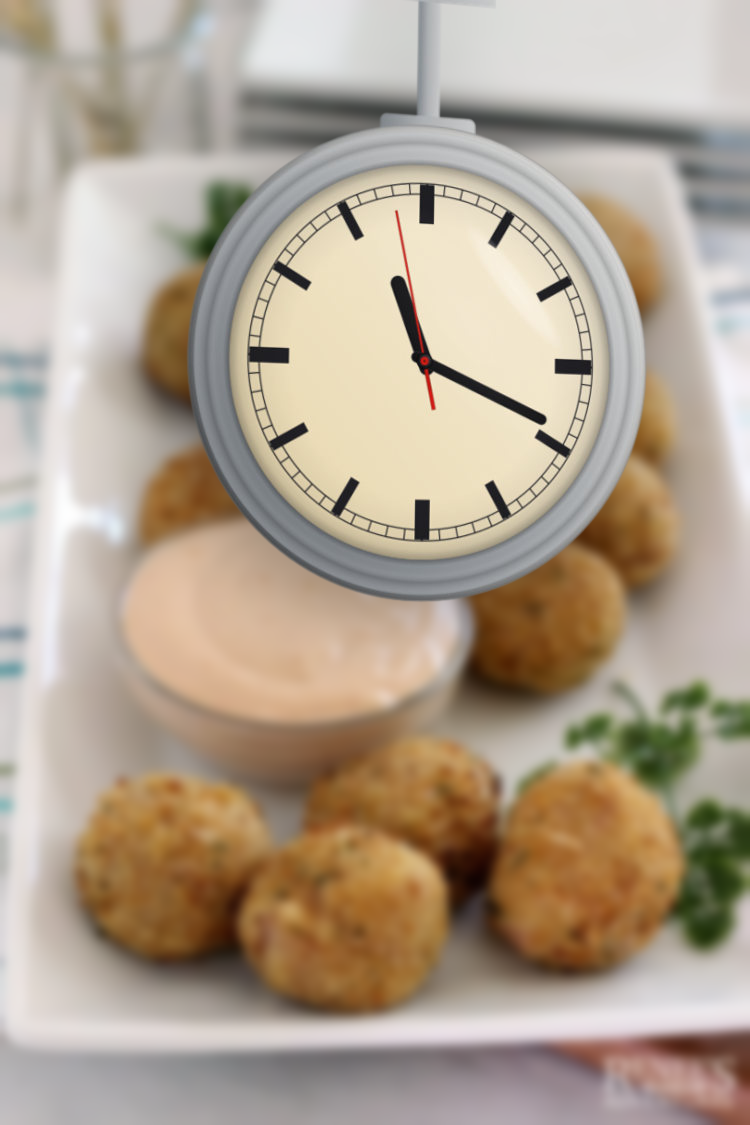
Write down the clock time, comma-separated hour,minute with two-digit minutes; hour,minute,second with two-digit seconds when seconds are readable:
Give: 11,18,58
